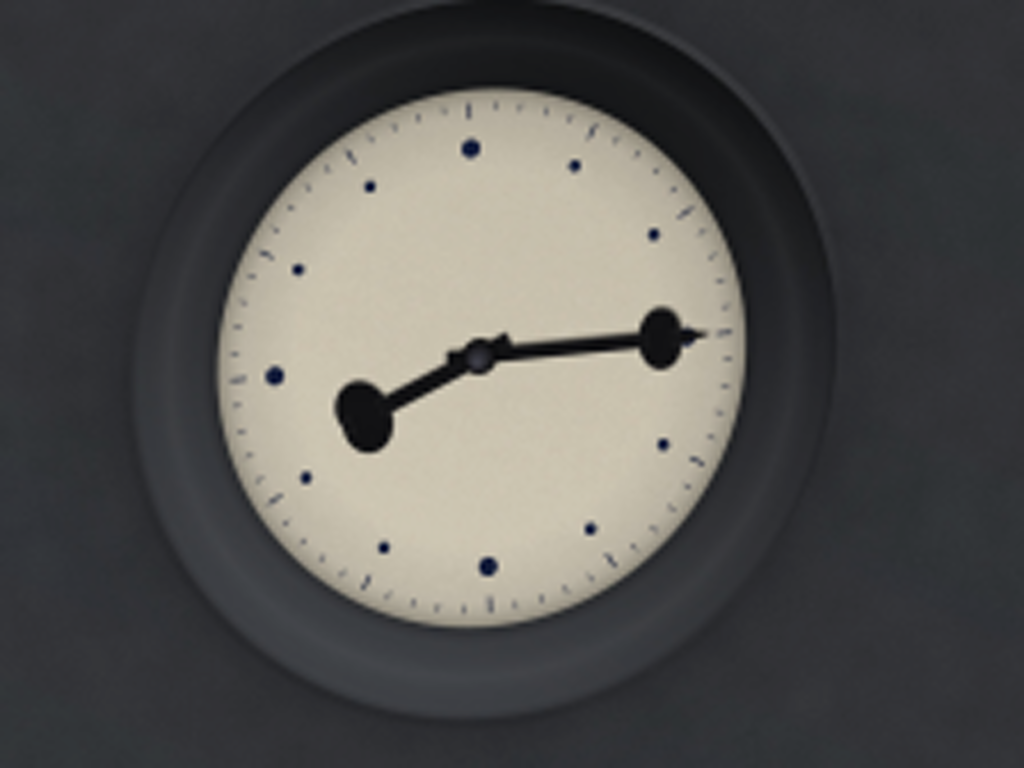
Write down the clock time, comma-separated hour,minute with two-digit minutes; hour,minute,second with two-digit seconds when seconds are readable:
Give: 8,15
